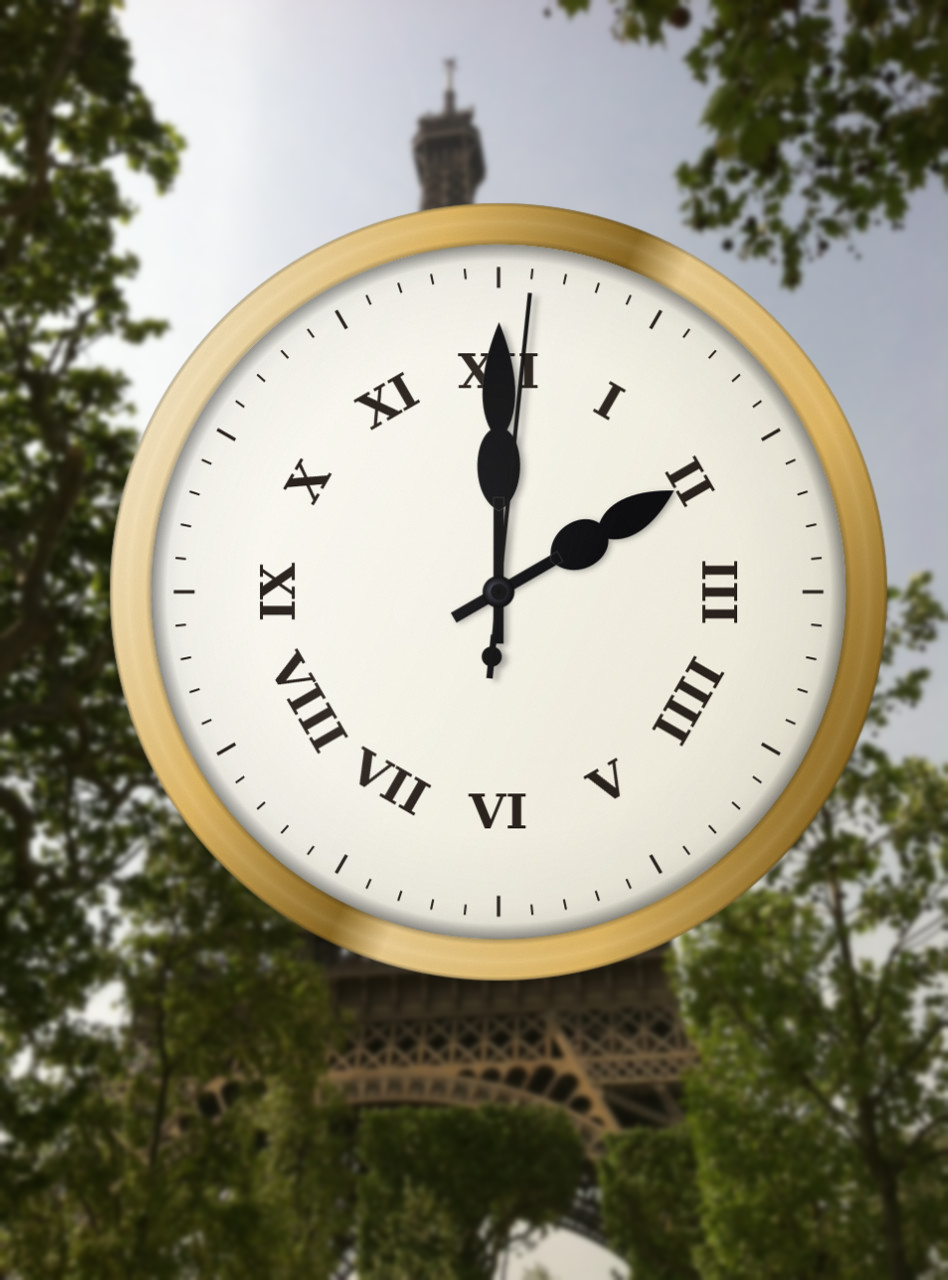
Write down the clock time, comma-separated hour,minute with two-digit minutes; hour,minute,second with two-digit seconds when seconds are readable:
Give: 2,00,01
